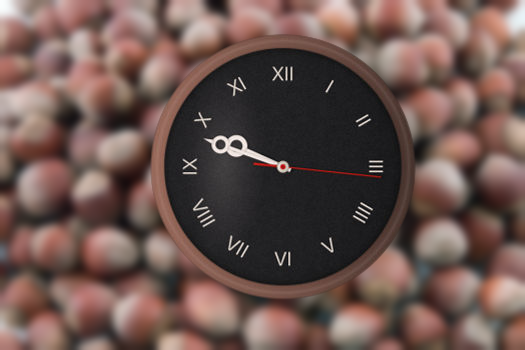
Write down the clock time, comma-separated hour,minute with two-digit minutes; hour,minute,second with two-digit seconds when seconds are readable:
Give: 9,48,16
